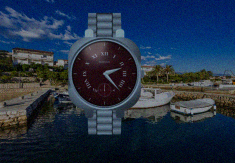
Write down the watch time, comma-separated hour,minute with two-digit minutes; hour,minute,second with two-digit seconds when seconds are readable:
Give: 2,23
